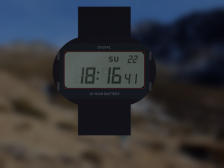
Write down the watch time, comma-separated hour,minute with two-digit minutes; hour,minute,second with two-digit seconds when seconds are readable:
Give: 18,16,41
